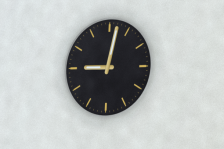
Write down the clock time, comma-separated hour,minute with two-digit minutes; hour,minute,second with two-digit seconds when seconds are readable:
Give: 9,02
